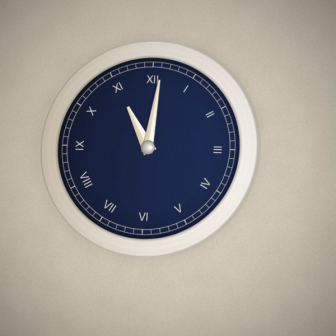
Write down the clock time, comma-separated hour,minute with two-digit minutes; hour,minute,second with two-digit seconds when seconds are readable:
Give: 11,01
